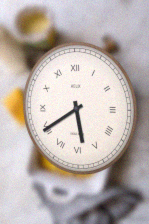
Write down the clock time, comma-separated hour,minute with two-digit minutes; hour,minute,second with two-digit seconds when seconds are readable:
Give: 5,40
